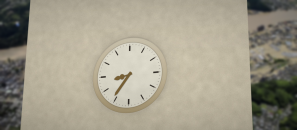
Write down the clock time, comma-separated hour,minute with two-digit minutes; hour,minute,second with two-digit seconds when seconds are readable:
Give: 8,36
